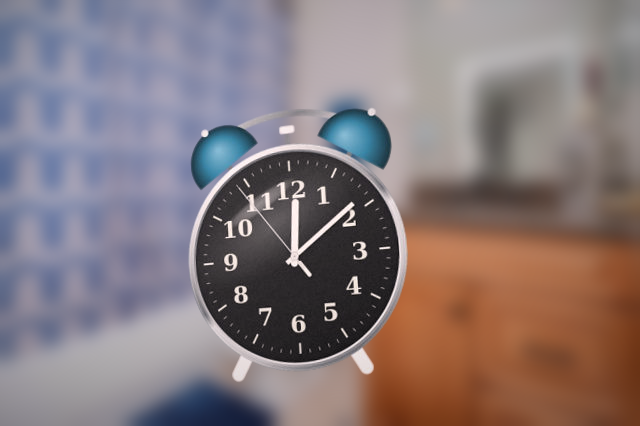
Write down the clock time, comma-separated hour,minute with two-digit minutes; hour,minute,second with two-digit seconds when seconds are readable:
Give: 12,08,54
